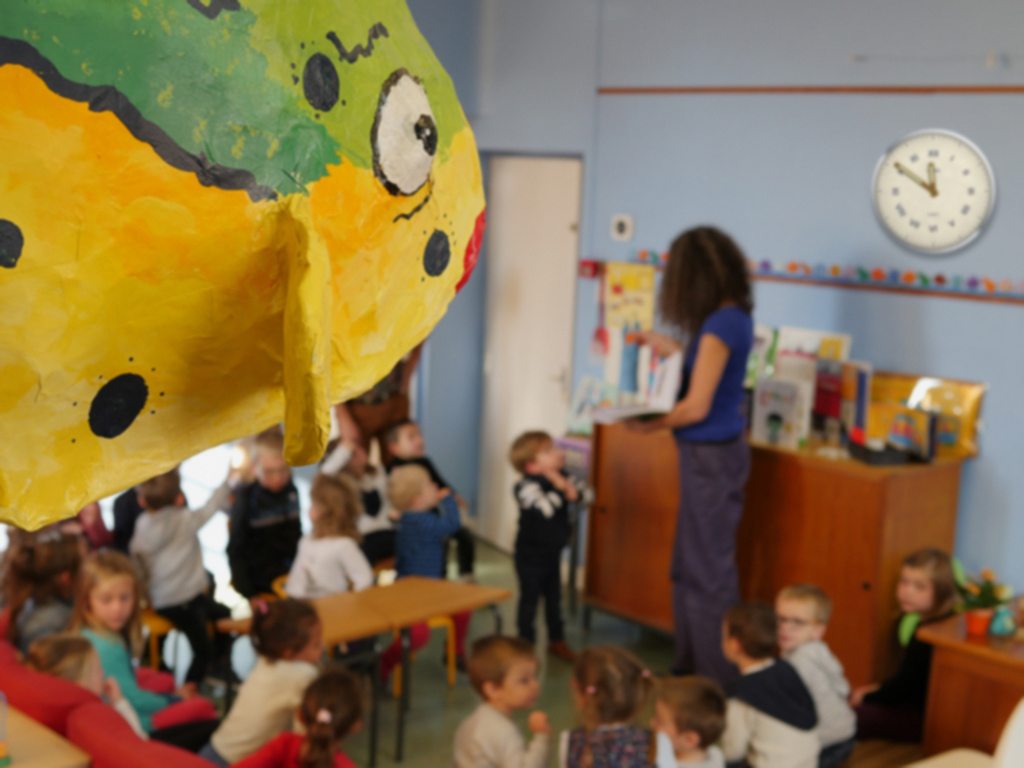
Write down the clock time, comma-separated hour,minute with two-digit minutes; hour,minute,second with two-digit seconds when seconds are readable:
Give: 11,51
